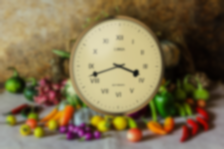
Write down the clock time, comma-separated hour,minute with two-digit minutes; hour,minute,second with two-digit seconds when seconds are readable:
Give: 3,42
